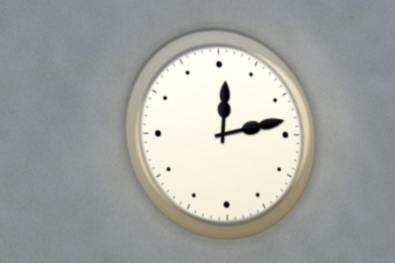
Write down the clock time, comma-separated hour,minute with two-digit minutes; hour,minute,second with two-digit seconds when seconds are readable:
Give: 12,13
